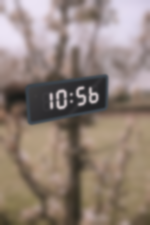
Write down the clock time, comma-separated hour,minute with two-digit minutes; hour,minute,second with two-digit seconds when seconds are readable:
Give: 10,56
